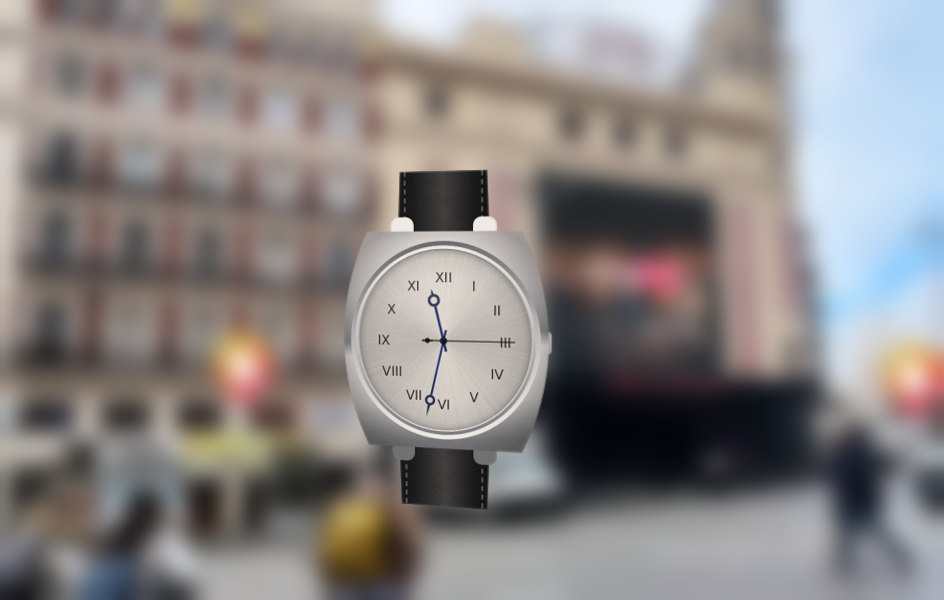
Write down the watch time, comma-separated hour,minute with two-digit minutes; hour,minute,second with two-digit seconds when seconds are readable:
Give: 11,32,15
